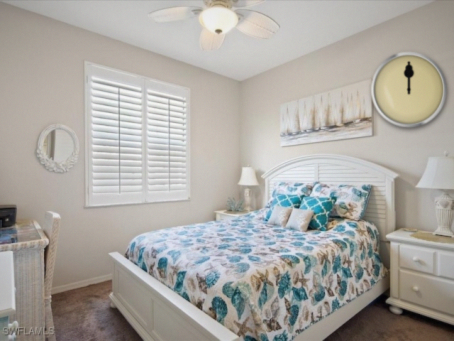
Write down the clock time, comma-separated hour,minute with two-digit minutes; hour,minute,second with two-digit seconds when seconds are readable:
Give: 12,00
